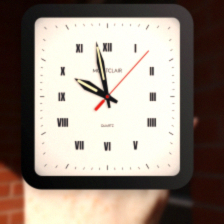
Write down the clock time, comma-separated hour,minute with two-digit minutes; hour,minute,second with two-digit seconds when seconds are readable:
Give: 9,58,07
